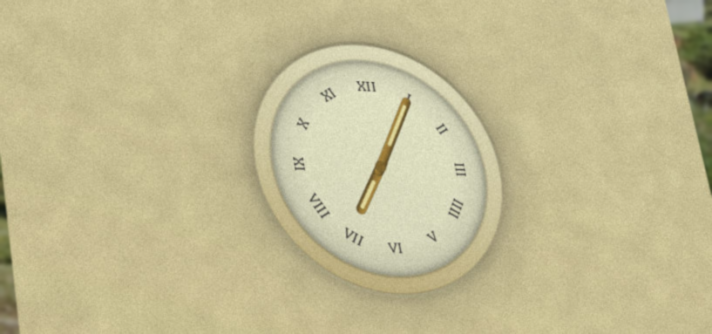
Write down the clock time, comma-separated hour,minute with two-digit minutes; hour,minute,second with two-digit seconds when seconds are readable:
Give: 7,05
